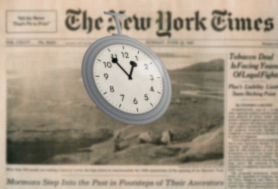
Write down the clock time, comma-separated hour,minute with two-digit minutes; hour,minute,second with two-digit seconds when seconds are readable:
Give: 12,54
